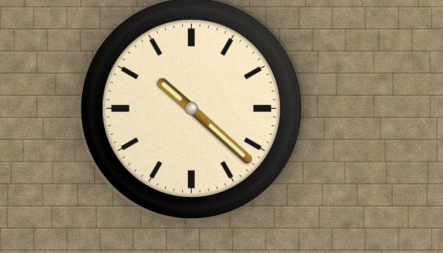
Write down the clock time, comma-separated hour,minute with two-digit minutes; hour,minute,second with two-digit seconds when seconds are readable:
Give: 10,22
